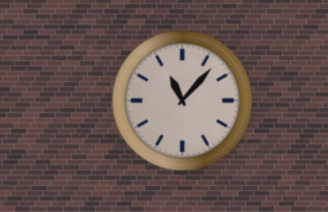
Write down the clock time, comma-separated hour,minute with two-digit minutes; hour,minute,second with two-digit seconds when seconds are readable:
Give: 11,07
